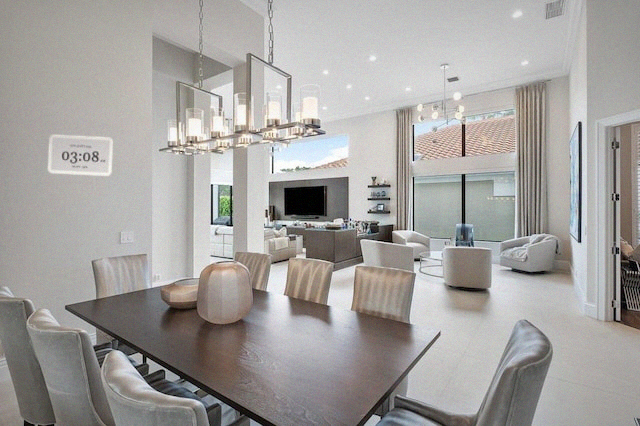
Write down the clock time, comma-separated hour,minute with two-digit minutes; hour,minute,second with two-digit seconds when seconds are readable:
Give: 3,08
